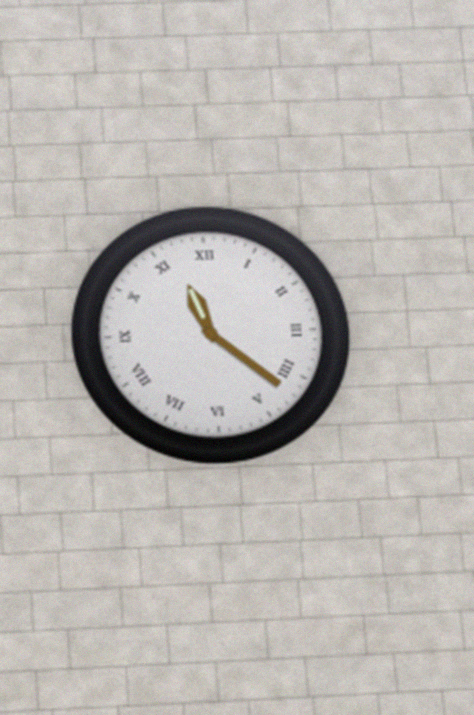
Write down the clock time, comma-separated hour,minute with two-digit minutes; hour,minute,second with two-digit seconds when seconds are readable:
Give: 11,22
